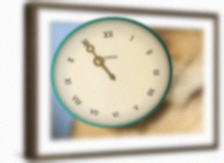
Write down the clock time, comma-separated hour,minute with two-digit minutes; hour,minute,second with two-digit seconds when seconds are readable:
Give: 10,55
